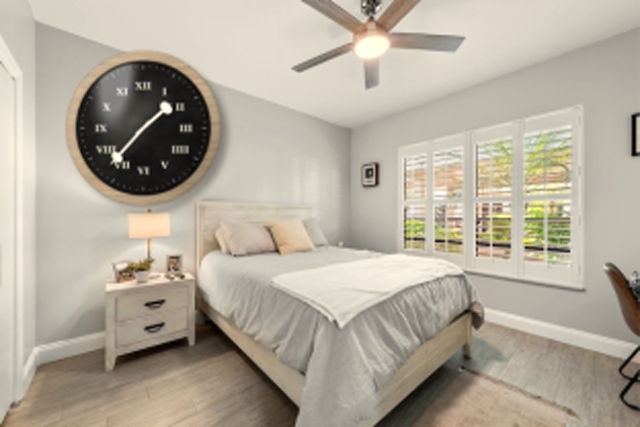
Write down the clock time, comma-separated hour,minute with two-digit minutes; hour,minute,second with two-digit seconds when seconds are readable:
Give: 1,37
